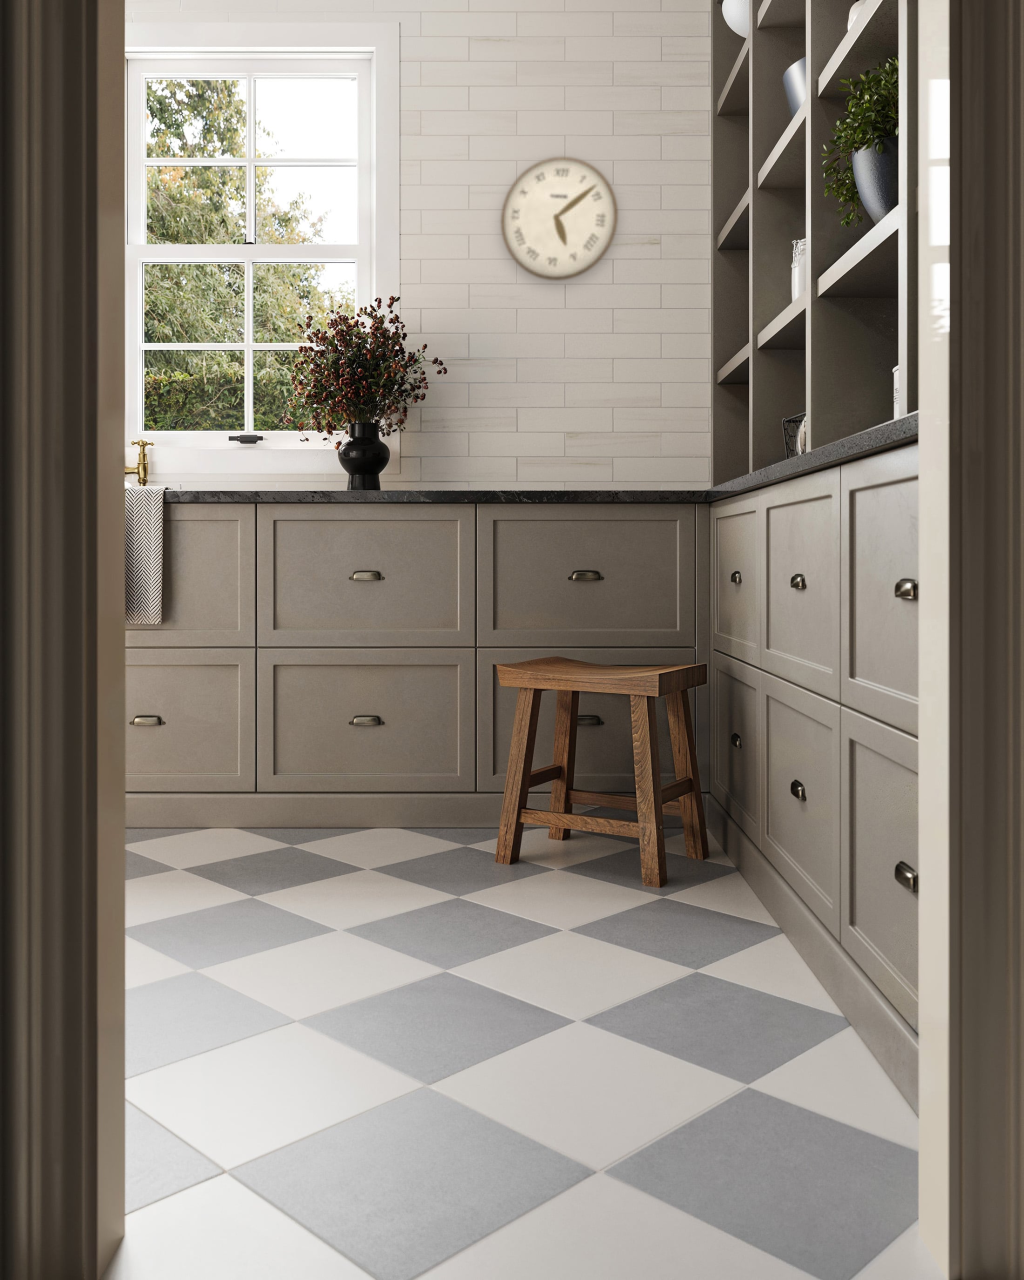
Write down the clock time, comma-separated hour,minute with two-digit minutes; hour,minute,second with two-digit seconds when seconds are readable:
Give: 5,08
